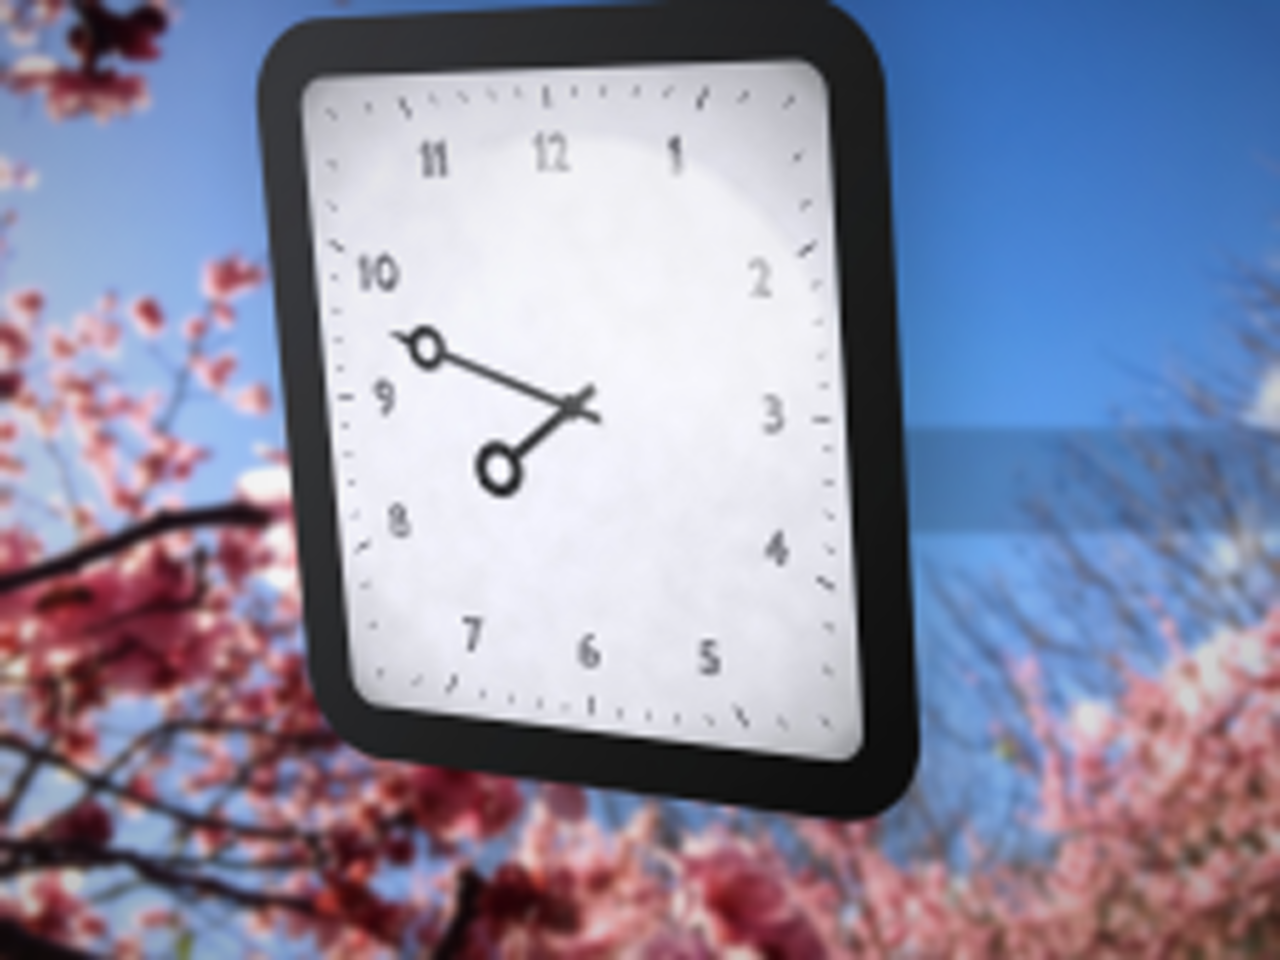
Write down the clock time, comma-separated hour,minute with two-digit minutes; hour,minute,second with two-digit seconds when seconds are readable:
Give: 7,48
